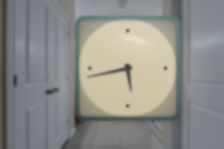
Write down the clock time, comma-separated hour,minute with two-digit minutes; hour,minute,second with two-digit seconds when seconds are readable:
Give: 5,43
